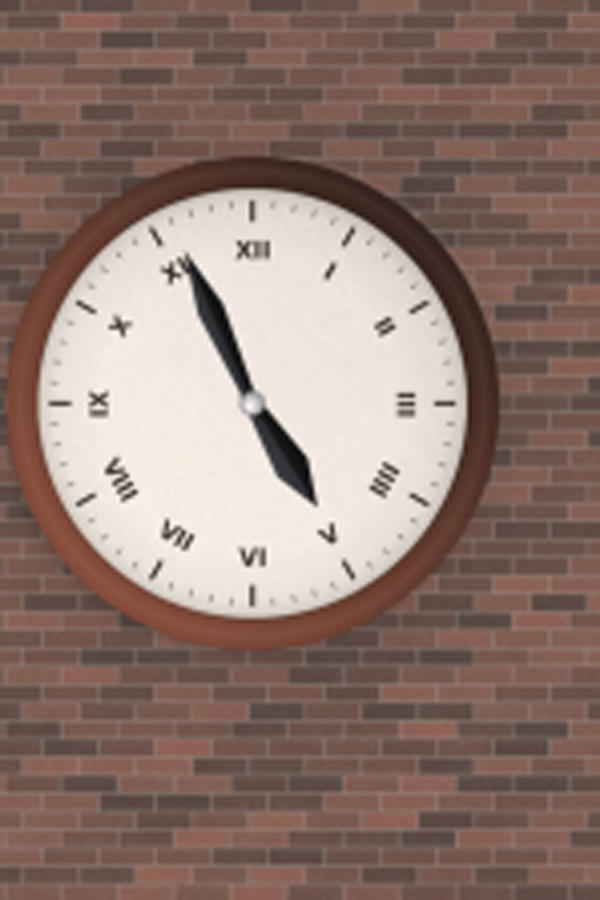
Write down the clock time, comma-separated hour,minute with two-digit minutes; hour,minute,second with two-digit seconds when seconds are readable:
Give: 4,56
